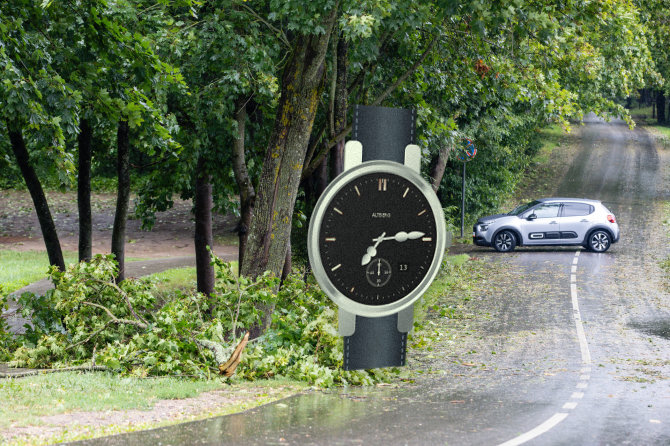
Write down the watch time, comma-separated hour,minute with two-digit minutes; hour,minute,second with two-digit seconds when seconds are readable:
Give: 7,14
